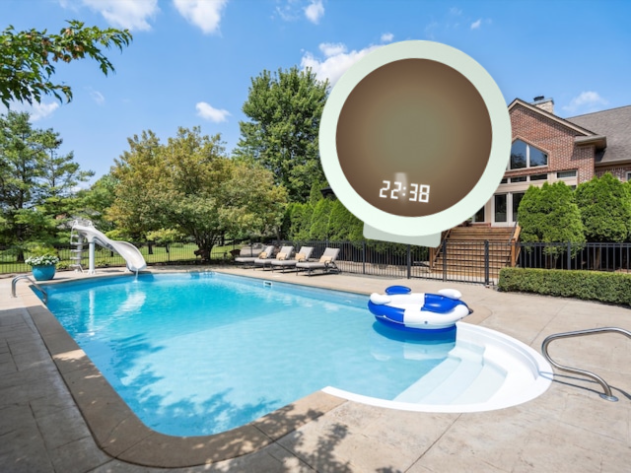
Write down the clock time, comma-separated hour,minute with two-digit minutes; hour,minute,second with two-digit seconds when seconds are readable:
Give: 22,38
